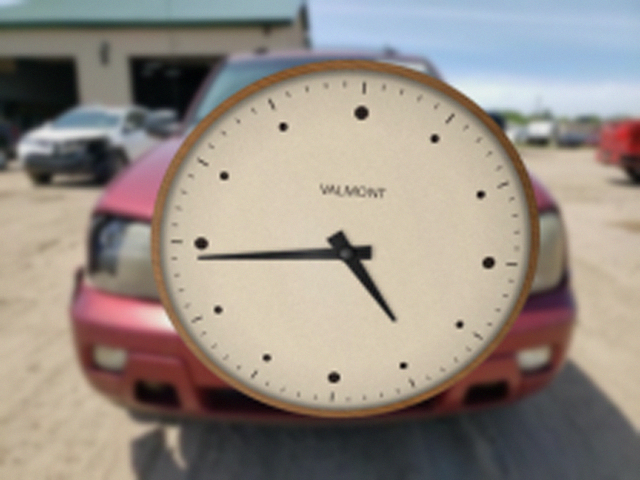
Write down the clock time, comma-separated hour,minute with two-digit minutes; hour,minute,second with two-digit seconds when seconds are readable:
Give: 4,44
